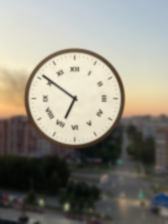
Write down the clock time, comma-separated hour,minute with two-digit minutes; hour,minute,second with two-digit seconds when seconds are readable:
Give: 6,51
